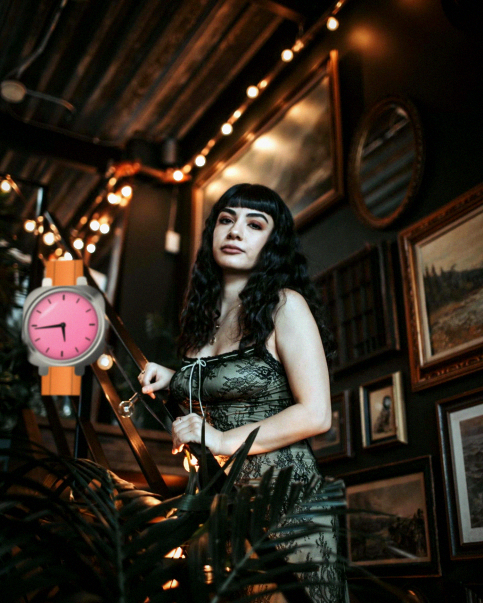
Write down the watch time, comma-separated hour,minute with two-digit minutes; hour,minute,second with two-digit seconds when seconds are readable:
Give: 5,44
